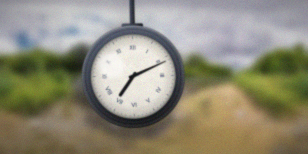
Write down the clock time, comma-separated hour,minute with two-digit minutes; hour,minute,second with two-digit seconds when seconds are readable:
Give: 7,11
